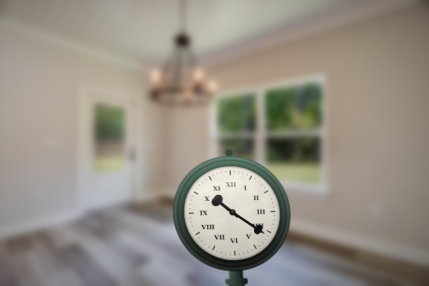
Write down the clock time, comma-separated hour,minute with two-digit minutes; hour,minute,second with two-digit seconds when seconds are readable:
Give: 10,21
